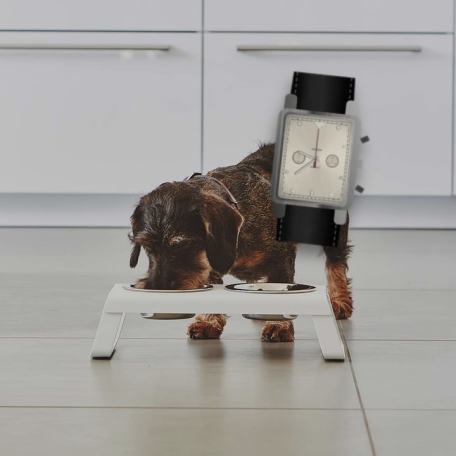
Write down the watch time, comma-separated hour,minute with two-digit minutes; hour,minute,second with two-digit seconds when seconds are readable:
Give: 9,38
